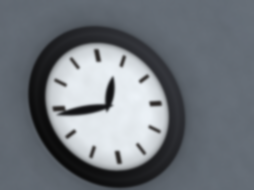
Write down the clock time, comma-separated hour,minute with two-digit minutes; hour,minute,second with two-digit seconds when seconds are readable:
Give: 12,44
